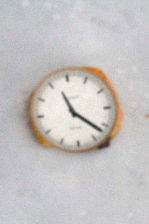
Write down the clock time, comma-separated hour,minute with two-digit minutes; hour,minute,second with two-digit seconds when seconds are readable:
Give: 11,22
